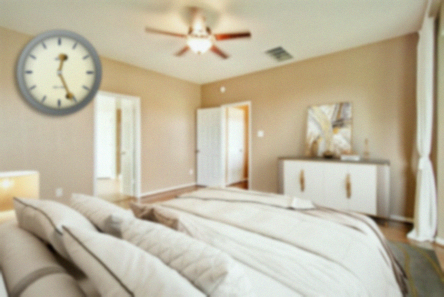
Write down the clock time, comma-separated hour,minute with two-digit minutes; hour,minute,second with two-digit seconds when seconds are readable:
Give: 12,26
